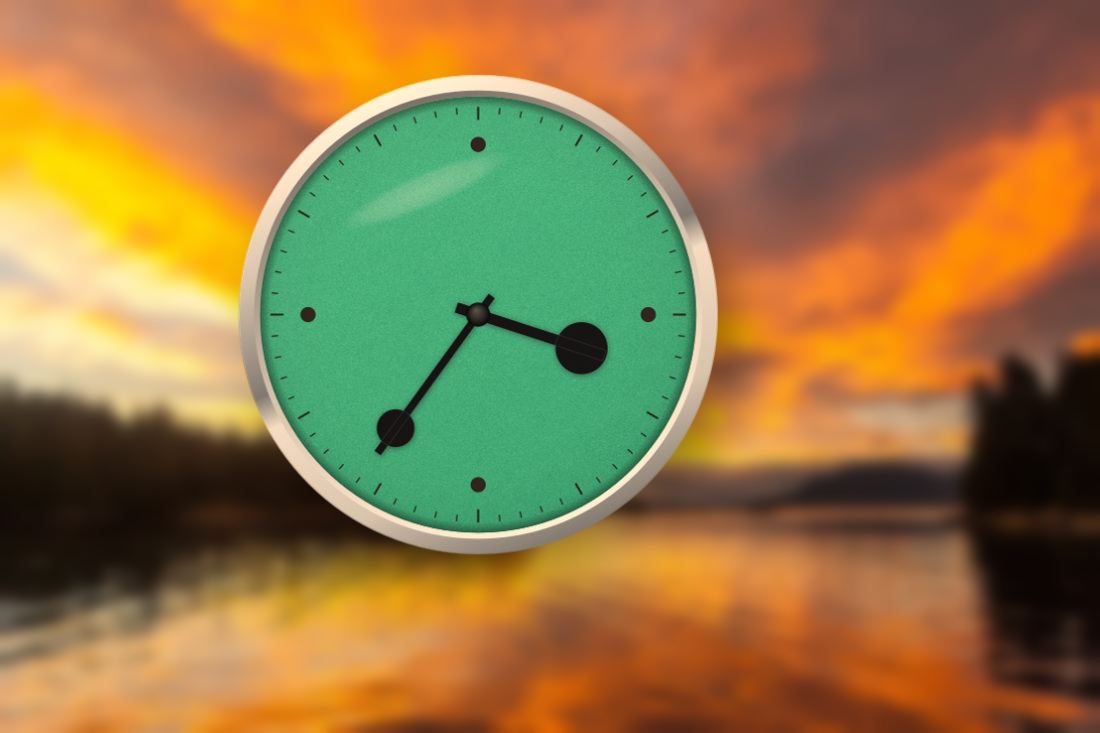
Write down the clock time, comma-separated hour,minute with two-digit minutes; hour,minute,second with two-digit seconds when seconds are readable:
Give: 3,36
